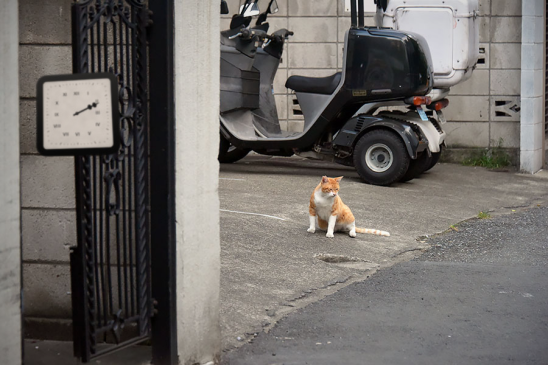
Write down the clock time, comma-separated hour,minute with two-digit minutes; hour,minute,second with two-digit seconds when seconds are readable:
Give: 2,11
